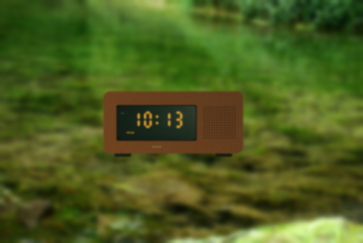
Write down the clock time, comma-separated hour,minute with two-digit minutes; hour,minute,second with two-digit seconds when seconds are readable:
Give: 10,13
